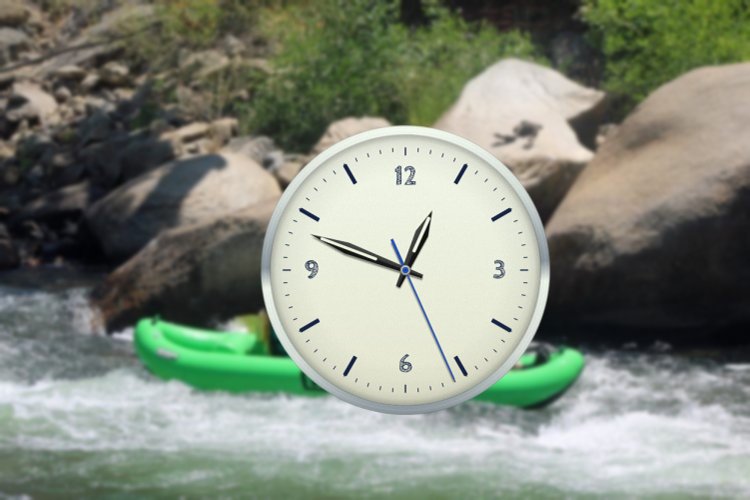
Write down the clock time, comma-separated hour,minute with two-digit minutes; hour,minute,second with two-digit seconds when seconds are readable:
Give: 12,48,26
